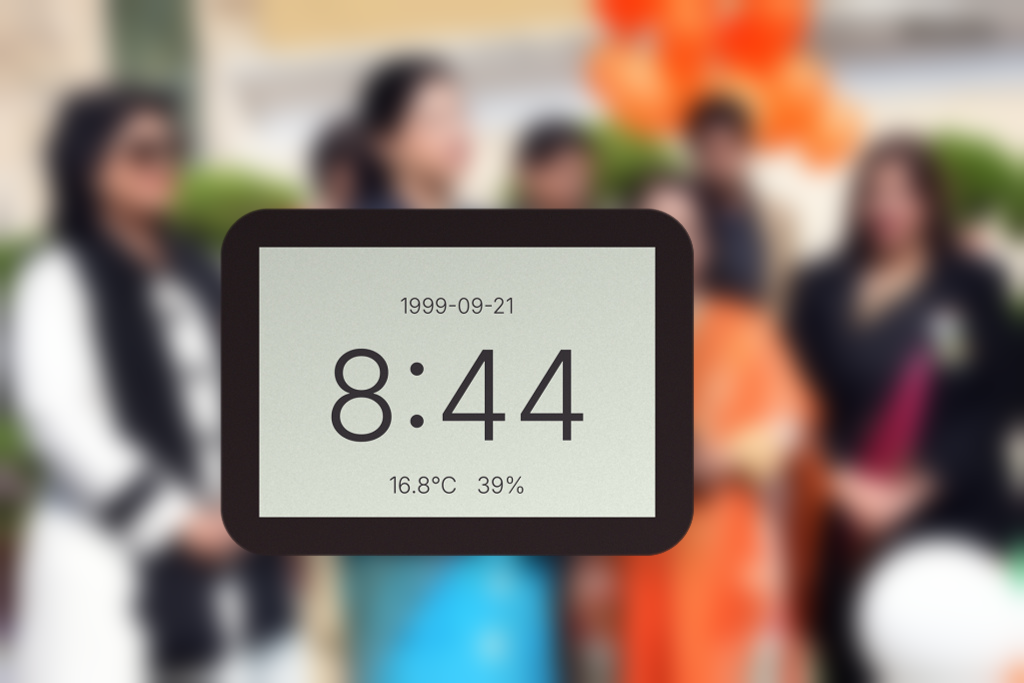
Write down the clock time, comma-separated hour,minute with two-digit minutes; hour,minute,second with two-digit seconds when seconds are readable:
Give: 8,44
